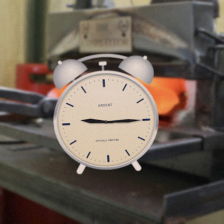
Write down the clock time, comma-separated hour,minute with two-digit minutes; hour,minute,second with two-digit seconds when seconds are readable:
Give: 9,15
